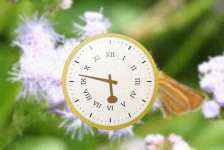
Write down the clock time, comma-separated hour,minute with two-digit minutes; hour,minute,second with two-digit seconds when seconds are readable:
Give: 5,47
